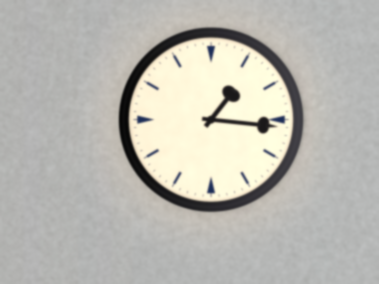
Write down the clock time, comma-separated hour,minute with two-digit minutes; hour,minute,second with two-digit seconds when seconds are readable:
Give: 1,16
